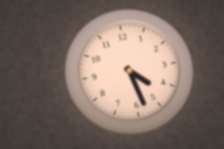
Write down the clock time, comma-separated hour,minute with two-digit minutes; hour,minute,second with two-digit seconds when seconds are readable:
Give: 4,28
